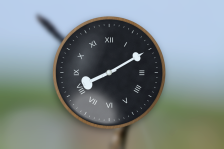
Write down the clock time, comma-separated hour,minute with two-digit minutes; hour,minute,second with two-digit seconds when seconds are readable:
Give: 8,10
